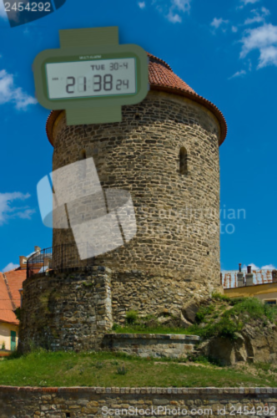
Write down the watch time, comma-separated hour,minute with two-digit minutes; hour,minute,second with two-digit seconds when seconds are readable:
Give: 21,38,24
